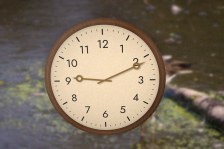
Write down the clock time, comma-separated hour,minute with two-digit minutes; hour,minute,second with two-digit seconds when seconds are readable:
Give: 9,11
